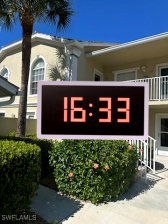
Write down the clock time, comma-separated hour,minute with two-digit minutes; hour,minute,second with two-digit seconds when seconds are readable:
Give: 16,33
